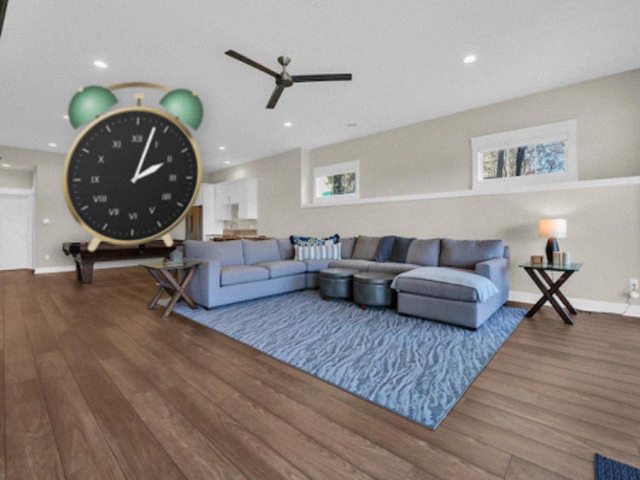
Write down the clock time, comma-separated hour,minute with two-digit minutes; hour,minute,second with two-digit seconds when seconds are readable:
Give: 2,03
